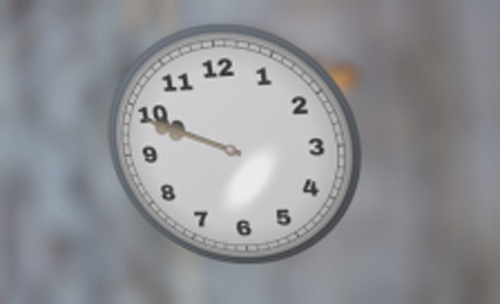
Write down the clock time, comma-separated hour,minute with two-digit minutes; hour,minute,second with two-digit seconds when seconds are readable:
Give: 9,49
